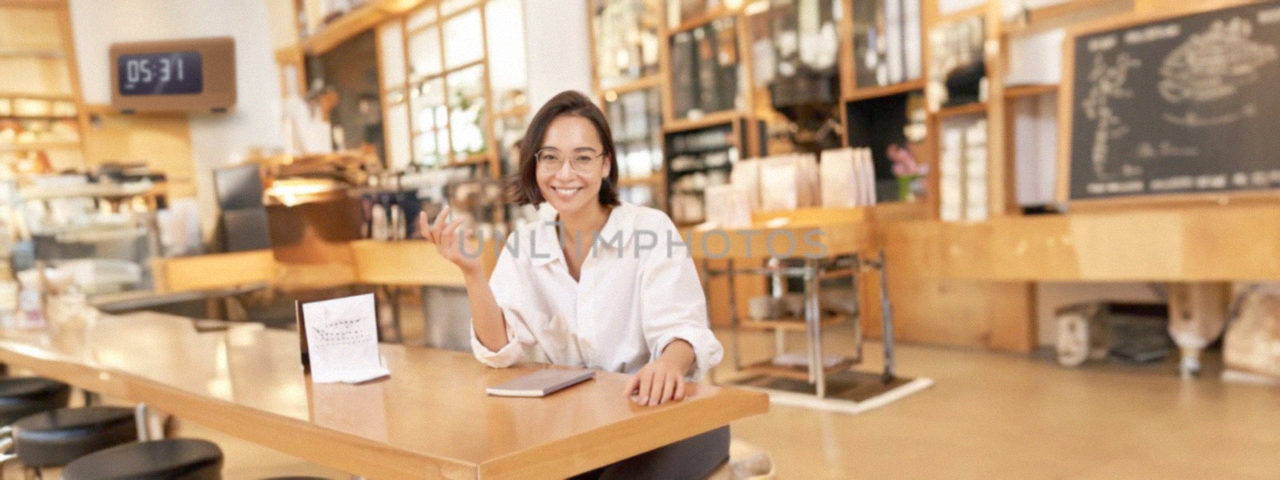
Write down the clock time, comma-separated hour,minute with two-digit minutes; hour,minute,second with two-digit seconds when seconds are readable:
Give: 5,31
